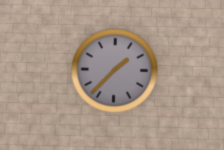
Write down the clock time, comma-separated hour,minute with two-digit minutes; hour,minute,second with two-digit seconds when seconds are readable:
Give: 1,37
